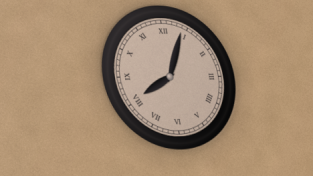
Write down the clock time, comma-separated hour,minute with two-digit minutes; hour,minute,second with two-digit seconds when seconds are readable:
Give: 8,04
